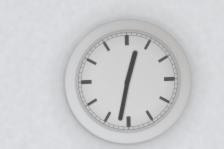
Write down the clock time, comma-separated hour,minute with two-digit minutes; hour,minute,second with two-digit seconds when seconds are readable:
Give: 12,32
